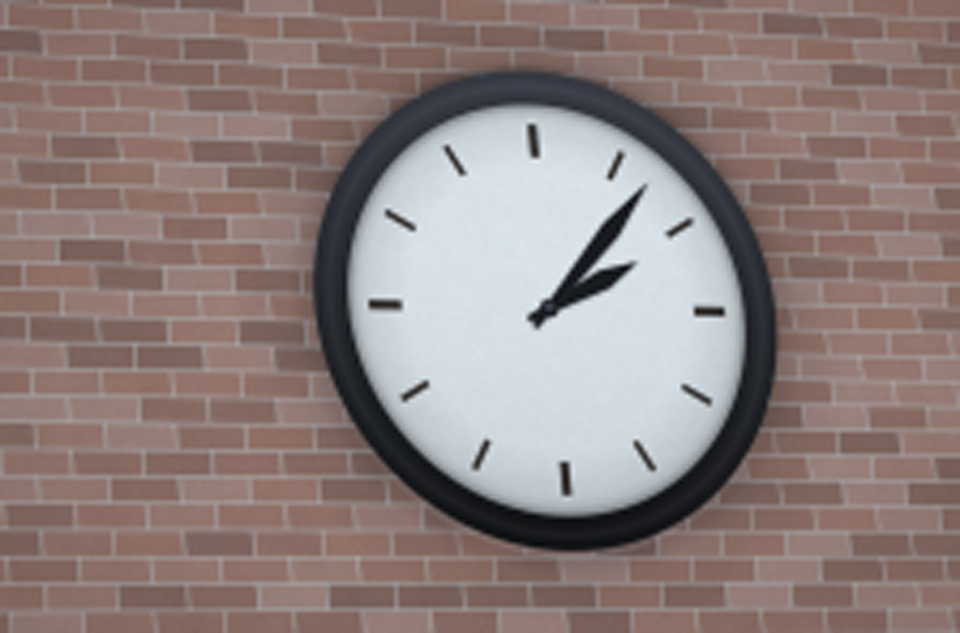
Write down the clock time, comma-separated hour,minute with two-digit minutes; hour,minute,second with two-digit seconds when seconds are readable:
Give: 2,07
